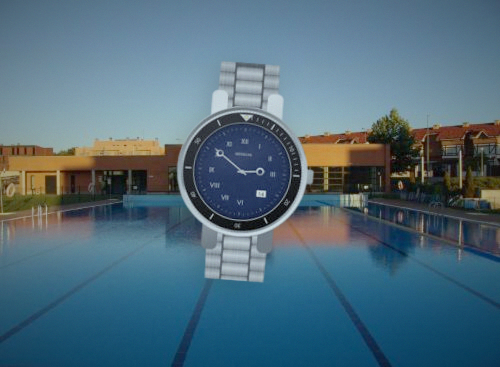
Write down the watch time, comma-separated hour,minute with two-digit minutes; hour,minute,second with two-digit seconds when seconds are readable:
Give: 2,51
